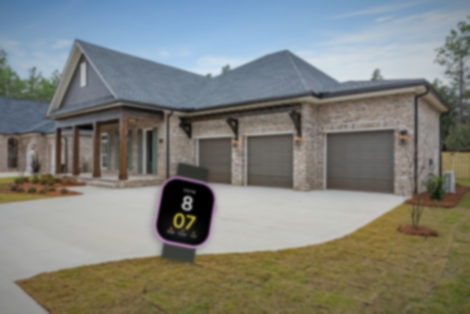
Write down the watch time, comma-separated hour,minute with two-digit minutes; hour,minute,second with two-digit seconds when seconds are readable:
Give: 8,07
